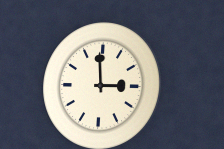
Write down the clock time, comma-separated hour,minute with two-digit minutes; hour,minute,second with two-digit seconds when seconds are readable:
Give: 2,59
